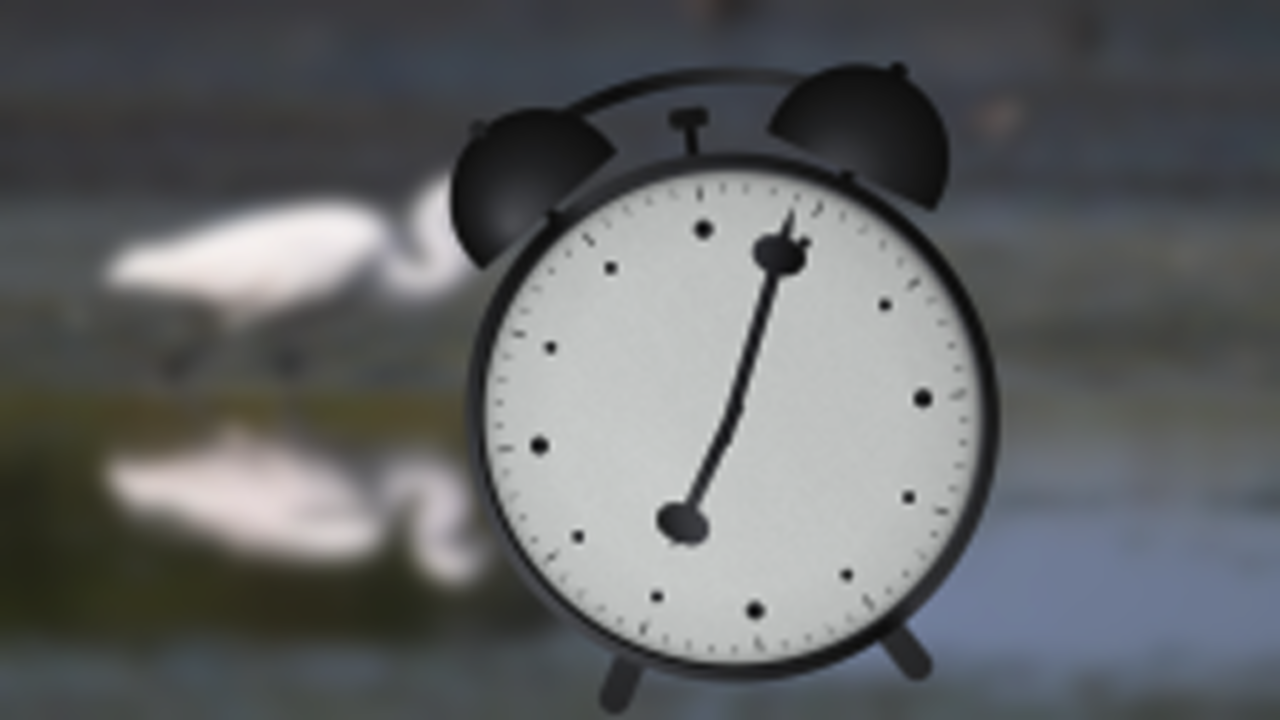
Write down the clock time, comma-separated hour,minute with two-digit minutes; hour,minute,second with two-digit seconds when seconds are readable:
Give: 7,04
